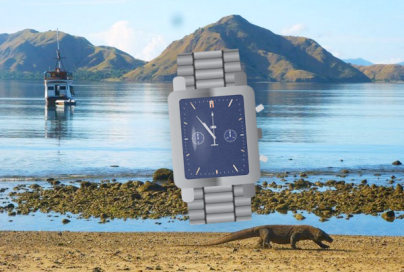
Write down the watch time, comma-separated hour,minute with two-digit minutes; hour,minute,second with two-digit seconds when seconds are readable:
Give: 10,54
